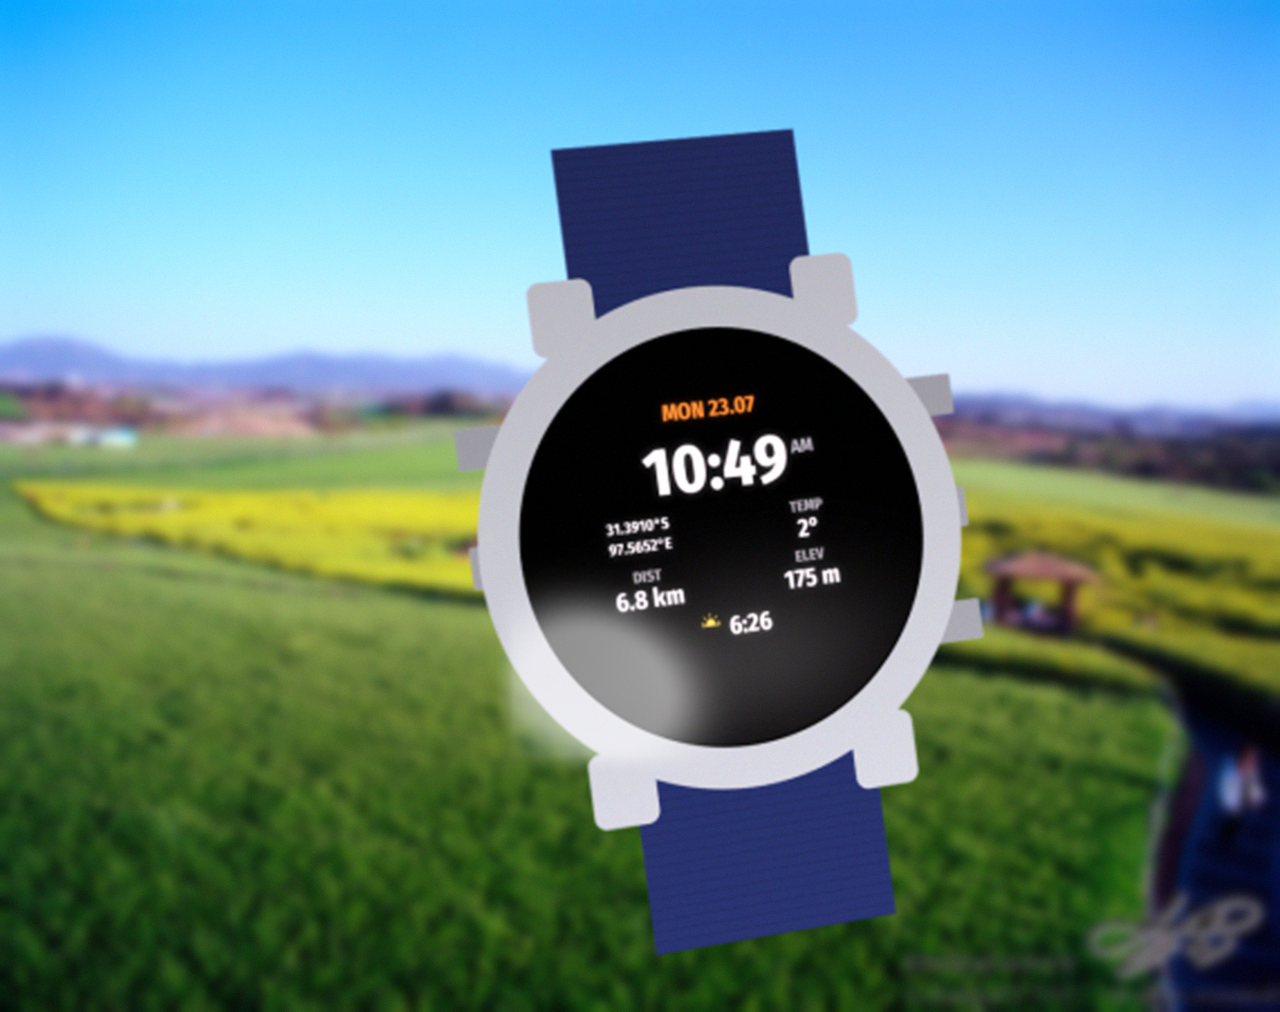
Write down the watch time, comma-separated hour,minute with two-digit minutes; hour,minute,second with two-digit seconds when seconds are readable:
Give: 10,49
